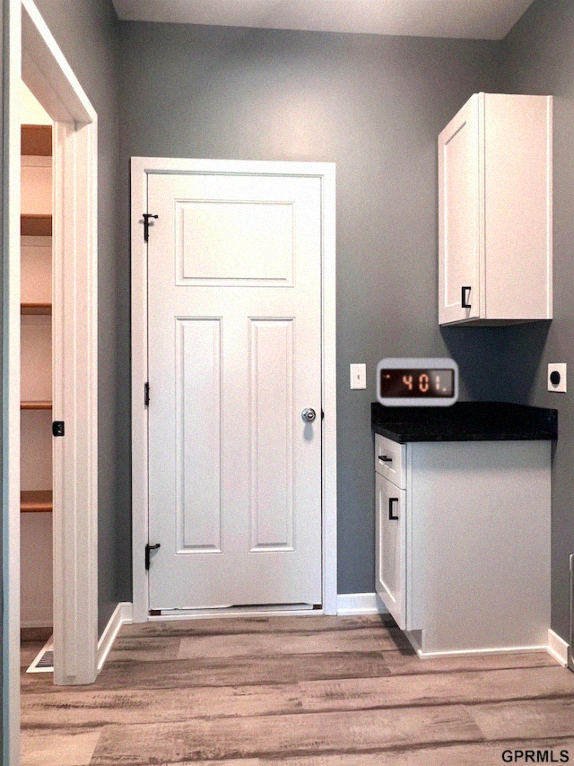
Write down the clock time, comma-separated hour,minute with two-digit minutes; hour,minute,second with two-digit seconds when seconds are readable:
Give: 4,01
